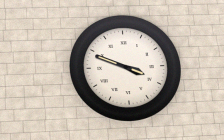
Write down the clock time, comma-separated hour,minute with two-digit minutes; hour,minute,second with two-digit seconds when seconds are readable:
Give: 3,49
